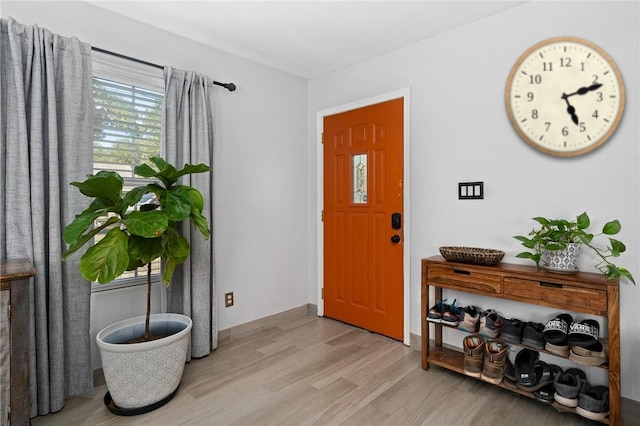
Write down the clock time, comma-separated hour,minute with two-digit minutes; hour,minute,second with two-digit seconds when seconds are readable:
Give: 5,12
